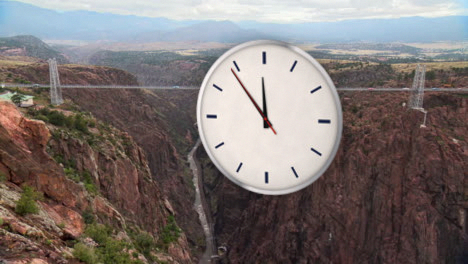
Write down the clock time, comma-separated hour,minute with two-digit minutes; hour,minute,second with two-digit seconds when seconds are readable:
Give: 11,53,54
